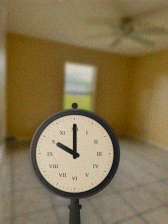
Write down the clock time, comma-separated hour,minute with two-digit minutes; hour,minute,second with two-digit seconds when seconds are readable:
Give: 10,00
